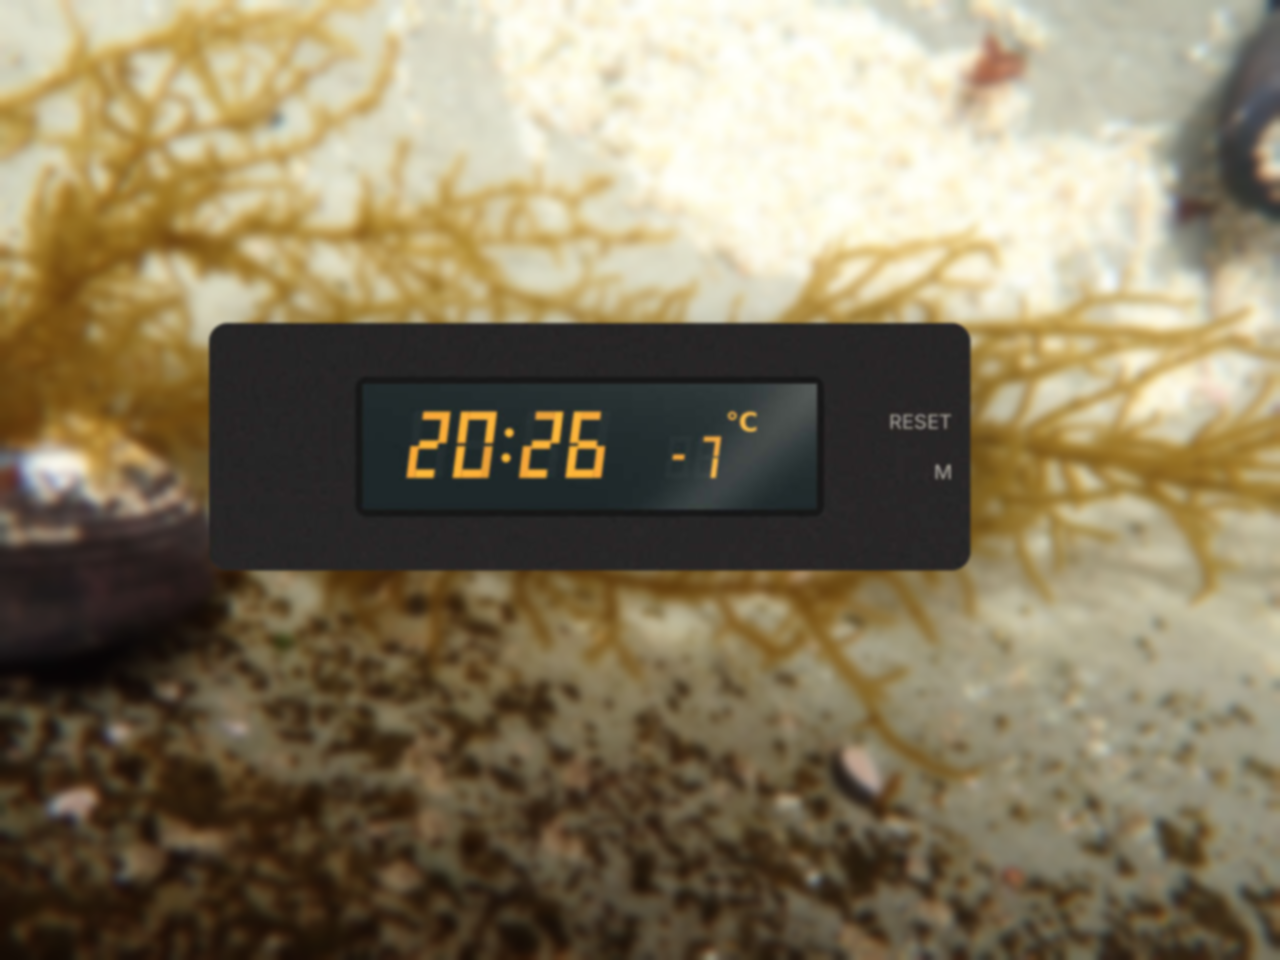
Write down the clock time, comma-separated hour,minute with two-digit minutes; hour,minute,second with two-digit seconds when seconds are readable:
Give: 20,26
